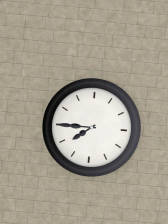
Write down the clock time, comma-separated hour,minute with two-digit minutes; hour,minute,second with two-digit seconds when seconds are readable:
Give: 7,45
